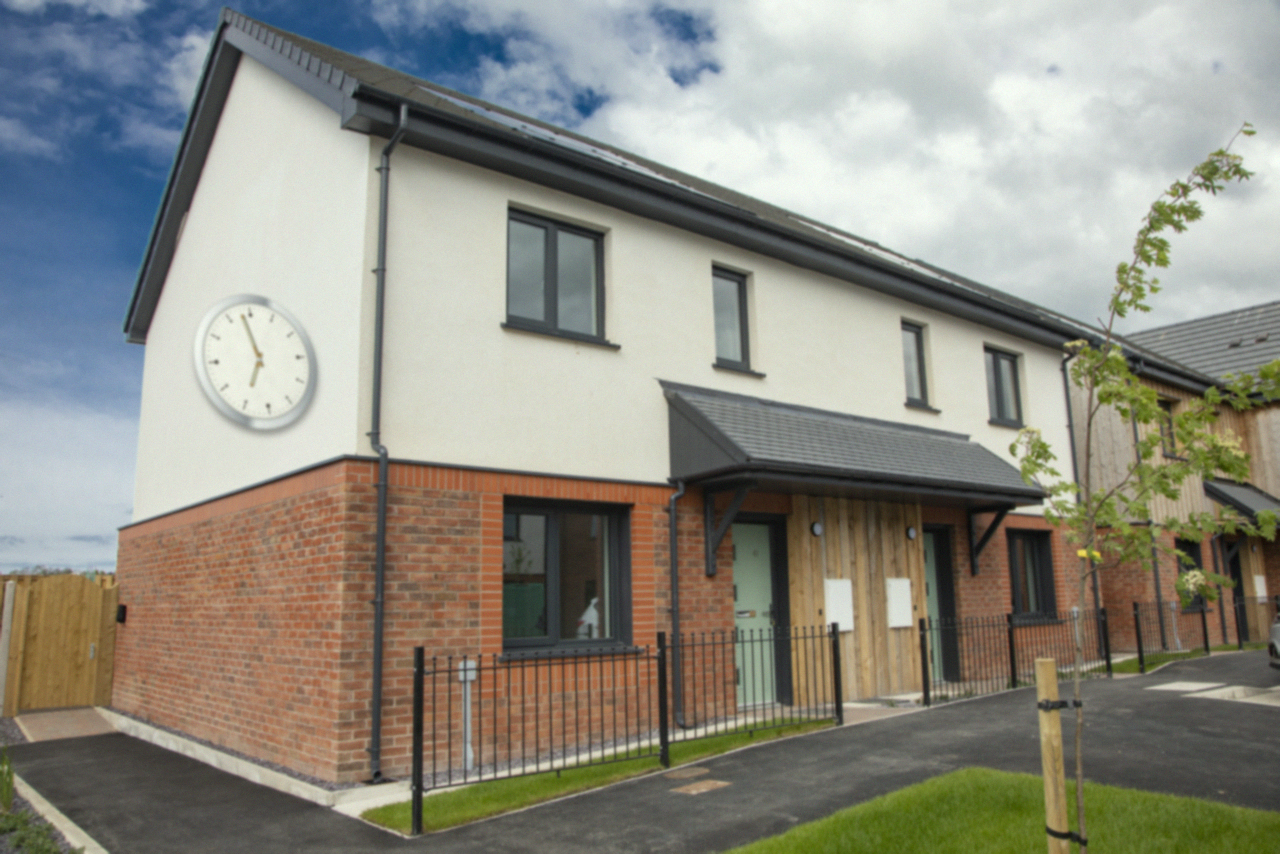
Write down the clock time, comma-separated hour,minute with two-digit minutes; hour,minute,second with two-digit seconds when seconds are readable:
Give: 6,58
